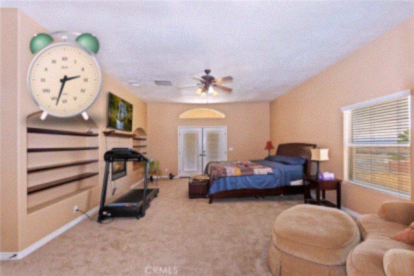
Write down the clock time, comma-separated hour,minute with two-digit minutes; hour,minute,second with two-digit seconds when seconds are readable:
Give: 2,33
